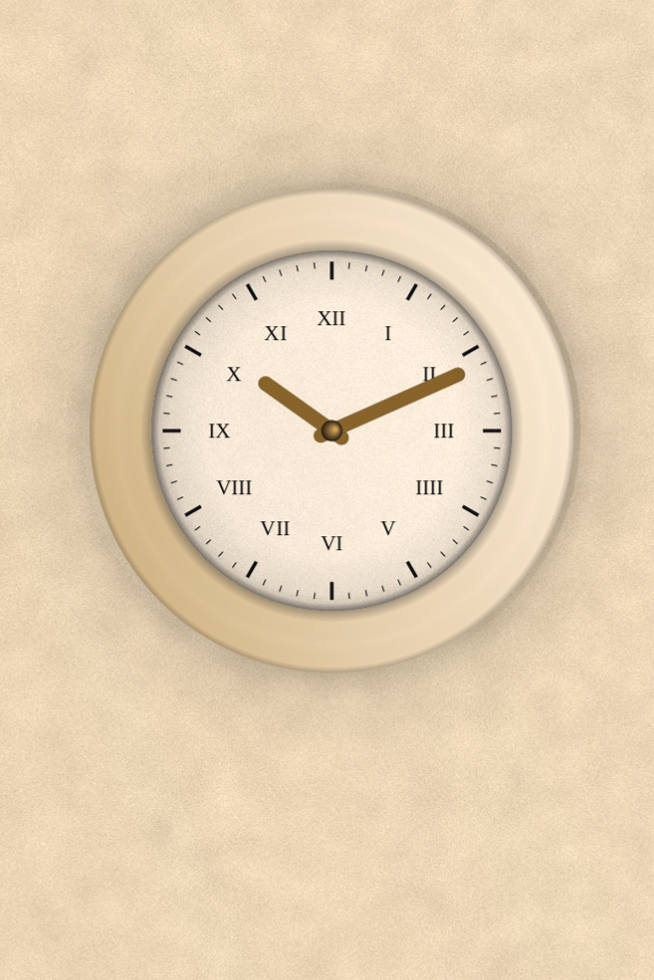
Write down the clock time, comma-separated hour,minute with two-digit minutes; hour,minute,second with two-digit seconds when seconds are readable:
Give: 10,11
